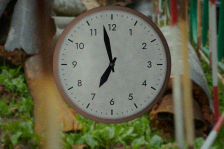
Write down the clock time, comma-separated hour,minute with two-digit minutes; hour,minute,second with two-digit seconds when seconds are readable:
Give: 6,58
